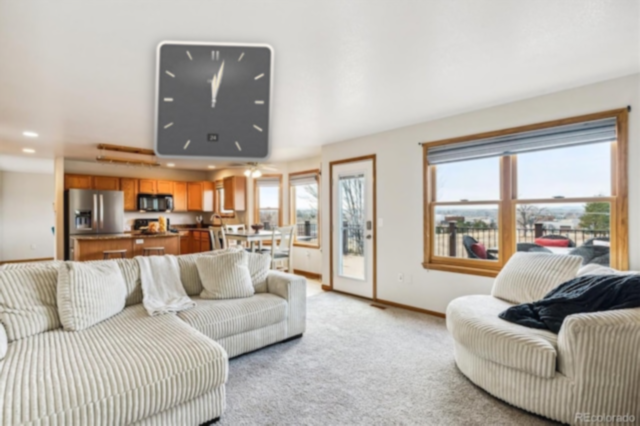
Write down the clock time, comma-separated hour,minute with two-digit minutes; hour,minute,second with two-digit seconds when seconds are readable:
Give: 12,02
